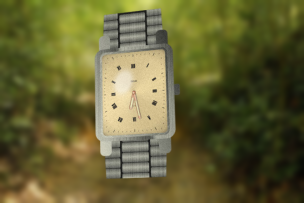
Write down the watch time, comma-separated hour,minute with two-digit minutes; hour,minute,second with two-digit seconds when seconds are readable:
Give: 6,28
